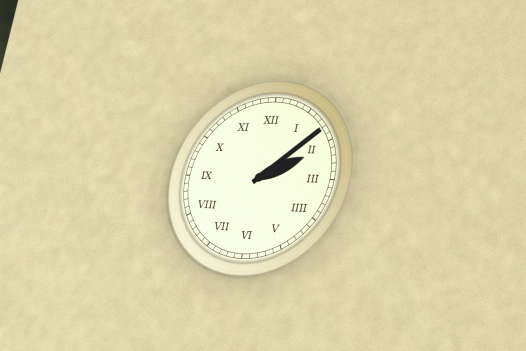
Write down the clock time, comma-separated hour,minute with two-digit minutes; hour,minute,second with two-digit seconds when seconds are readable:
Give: 2,08
